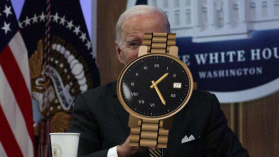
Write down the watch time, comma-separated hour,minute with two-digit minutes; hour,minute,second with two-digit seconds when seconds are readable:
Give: 1,25
